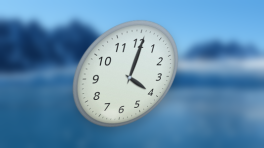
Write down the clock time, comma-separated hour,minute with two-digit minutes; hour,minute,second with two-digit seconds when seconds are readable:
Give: 4,01
